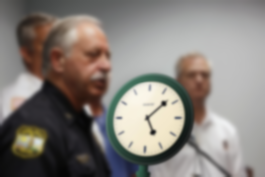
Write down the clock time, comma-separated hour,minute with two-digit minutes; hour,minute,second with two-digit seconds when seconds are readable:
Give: 5,08
